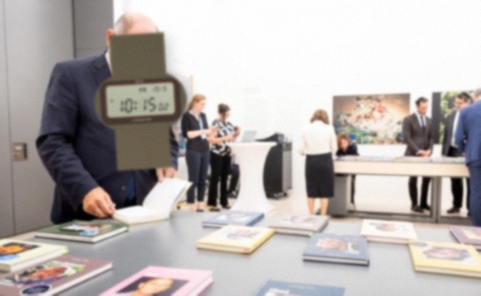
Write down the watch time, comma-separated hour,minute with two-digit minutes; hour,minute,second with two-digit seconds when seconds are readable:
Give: 10,15
